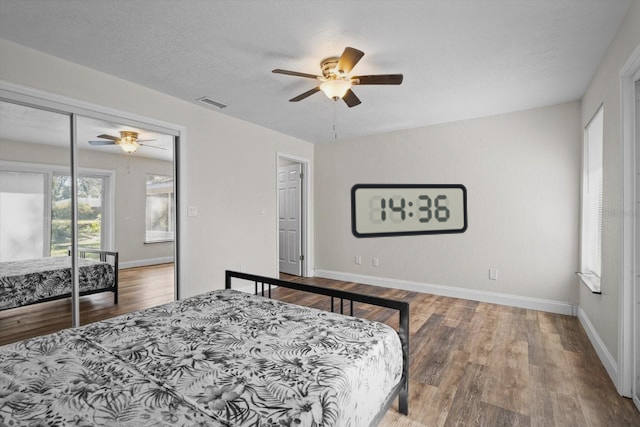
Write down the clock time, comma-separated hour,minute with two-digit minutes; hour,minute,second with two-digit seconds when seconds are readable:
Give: 14,36
